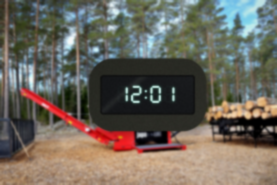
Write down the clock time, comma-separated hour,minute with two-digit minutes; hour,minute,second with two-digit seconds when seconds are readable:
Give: 12,01
